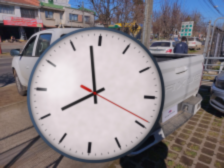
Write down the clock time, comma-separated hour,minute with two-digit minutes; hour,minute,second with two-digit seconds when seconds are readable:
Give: 7,58,19
